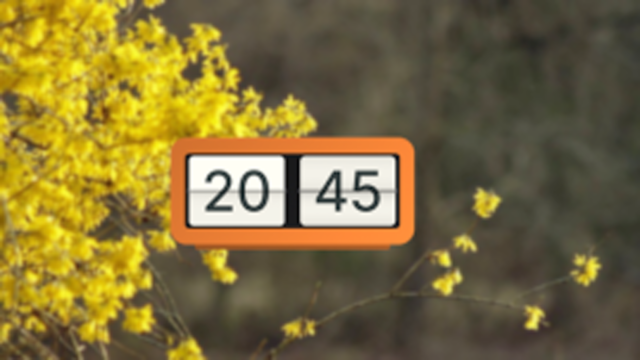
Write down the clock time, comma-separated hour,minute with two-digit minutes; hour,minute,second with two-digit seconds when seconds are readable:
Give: 20,45
